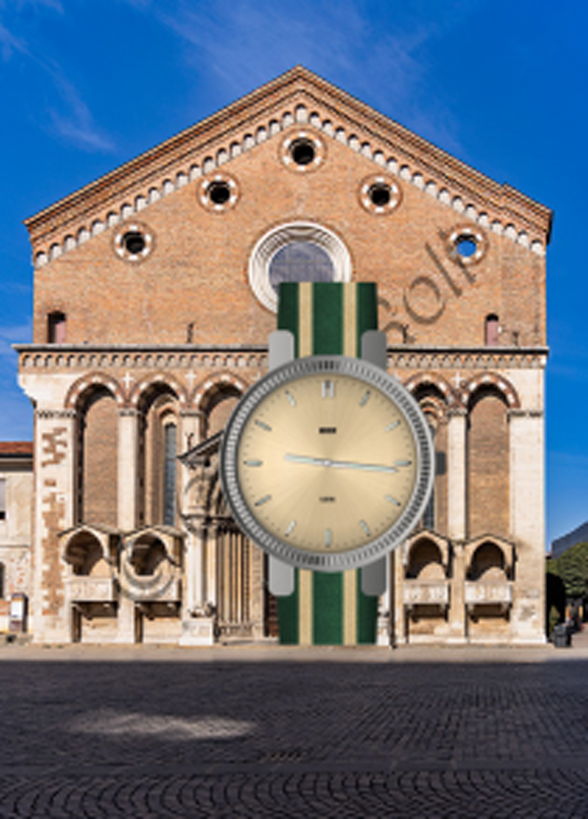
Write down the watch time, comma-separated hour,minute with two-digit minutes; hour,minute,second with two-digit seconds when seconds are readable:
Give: 9,16
